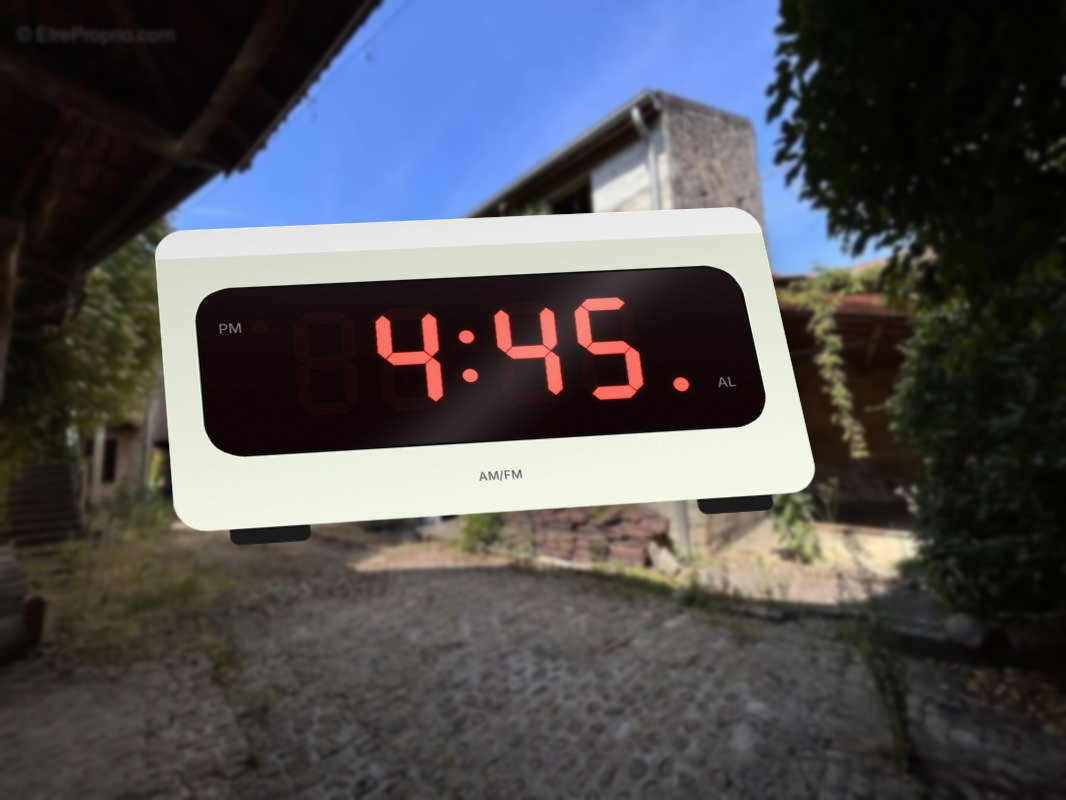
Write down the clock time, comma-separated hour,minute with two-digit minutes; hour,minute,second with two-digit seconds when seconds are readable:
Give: 4,45
